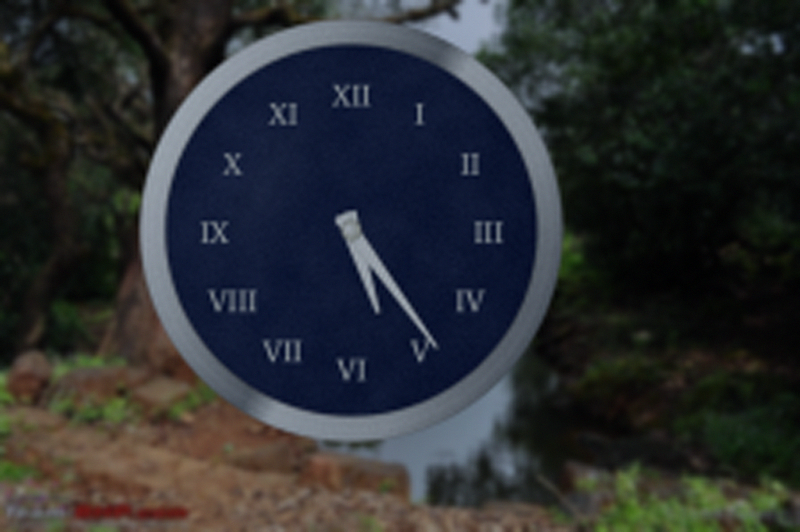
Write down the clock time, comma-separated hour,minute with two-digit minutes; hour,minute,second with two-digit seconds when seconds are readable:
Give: 5,24
